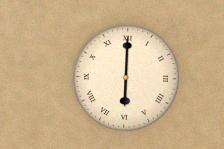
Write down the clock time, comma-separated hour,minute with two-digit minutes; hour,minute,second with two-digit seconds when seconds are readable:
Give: 6,00
